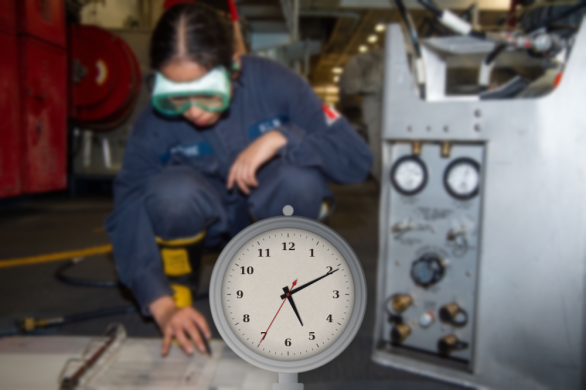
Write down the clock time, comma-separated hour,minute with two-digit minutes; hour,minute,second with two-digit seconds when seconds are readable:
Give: 5,10,35
